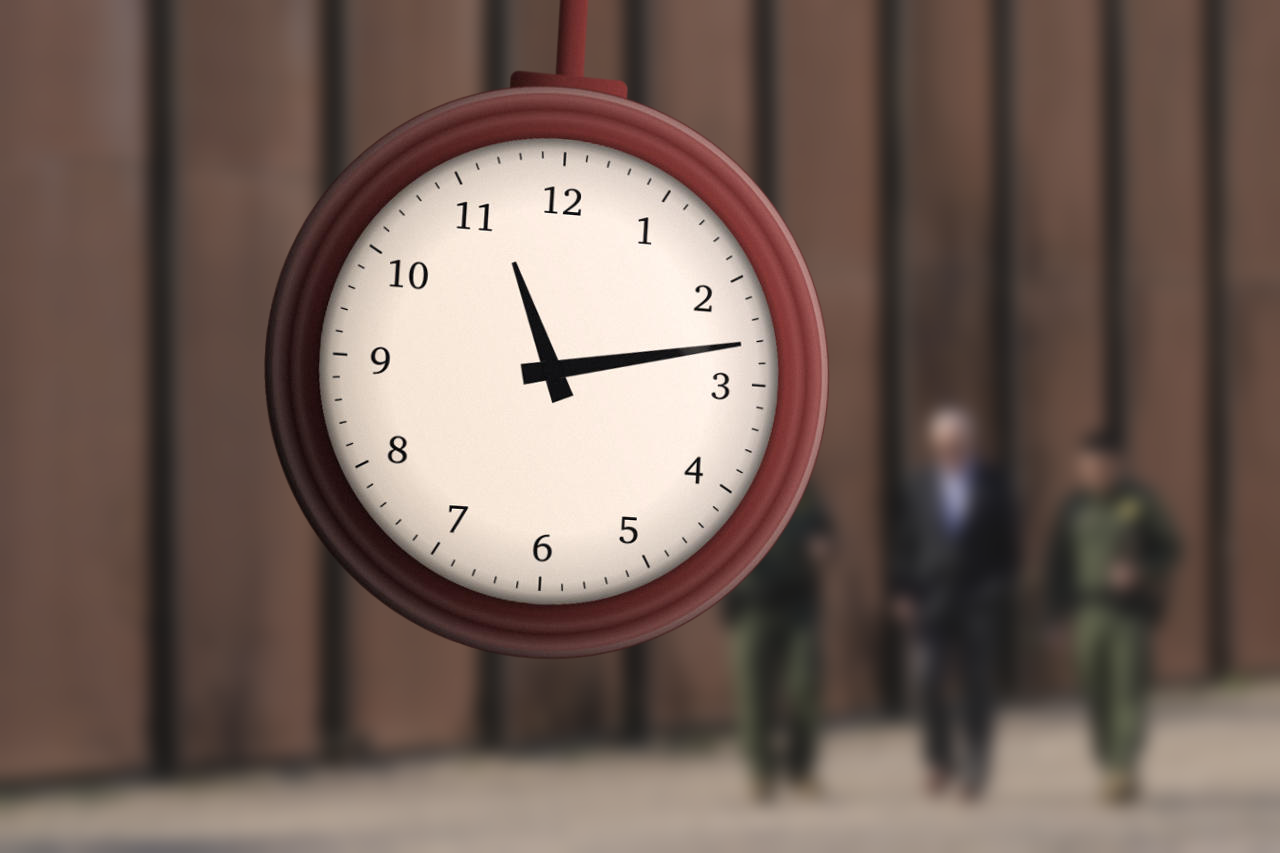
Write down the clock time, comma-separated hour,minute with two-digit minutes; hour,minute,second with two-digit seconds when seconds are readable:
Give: 11,13
